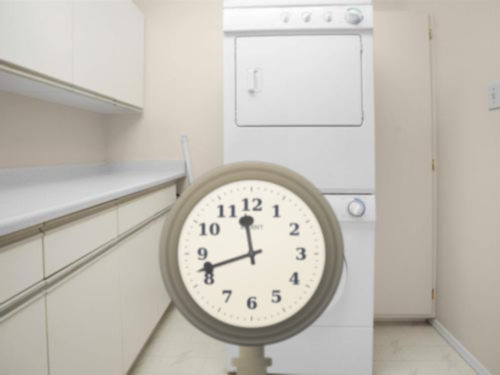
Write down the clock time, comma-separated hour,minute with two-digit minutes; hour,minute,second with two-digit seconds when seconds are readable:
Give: 11,42
